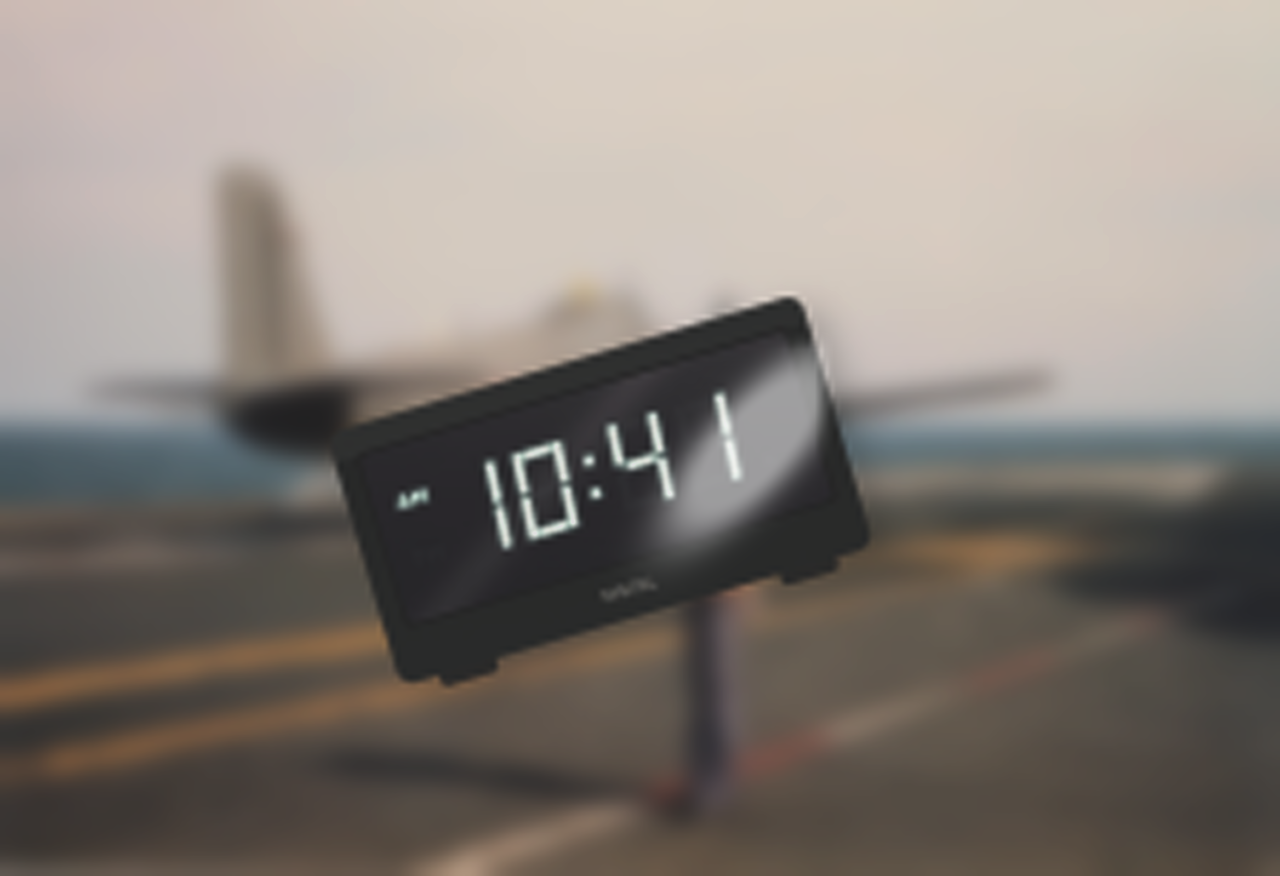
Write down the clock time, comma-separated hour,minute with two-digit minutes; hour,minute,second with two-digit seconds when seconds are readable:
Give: 10,41
